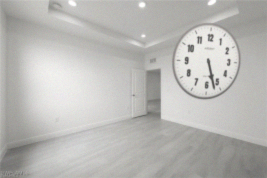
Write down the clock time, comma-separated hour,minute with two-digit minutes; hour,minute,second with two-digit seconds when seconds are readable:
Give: 5,27
